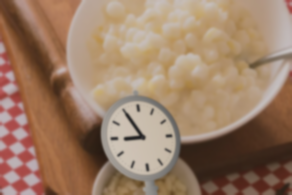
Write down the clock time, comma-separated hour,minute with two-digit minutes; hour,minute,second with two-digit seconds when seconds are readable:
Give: 8,55
